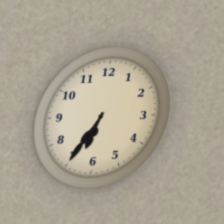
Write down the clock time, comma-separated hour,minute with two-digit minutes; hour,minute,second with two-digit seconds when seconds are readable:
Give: 6,35
